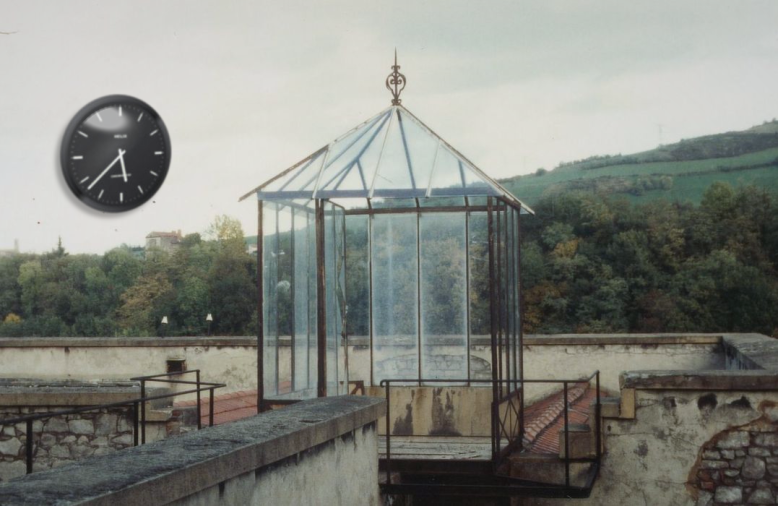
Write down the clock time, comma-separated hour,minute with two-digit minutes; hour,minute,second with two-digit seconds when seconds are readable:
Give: 5,38
